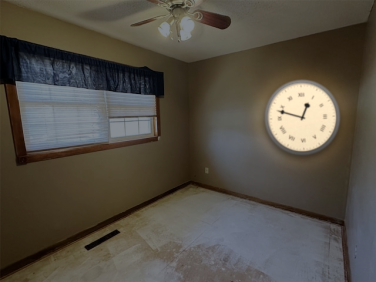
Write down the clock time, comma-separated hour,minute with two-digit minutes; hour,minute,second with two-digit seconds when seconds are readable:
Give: 12,48
